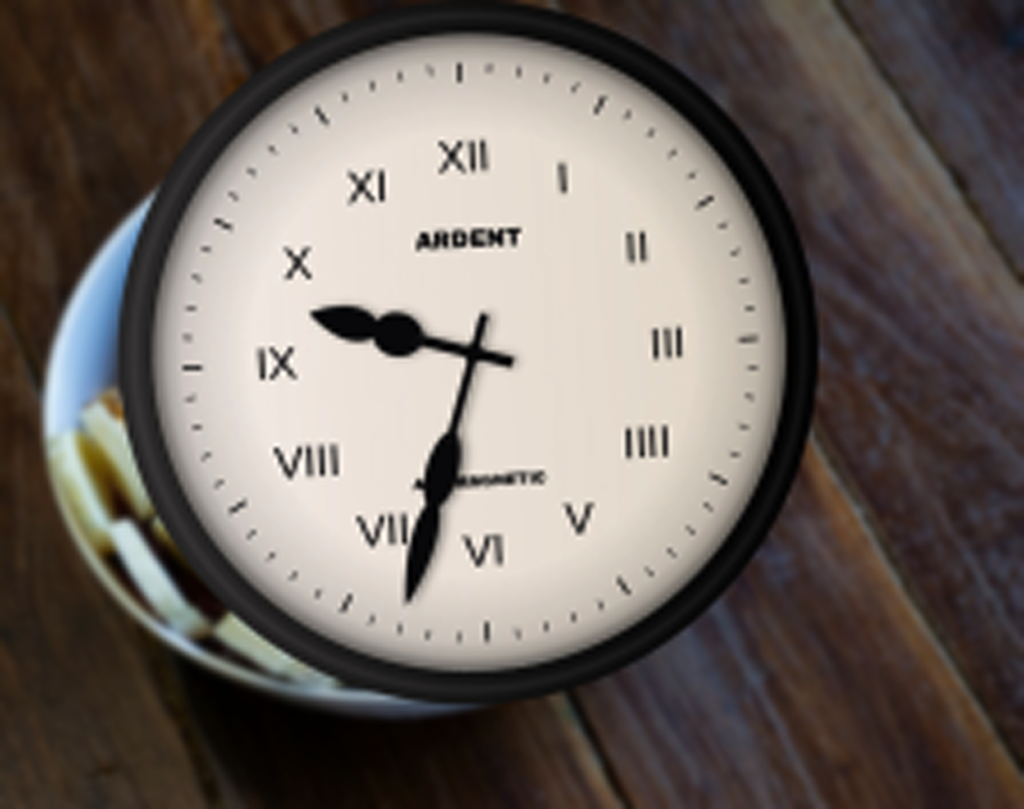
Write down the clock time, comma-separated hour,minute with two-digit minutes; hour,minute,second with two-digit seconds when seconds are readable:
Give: 9,33
